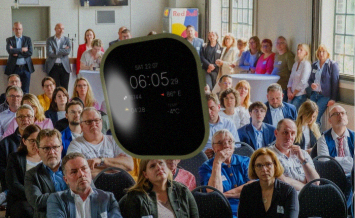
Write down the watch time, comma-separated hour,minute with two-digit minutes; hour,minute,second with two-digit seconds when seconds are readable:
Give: 6,05
